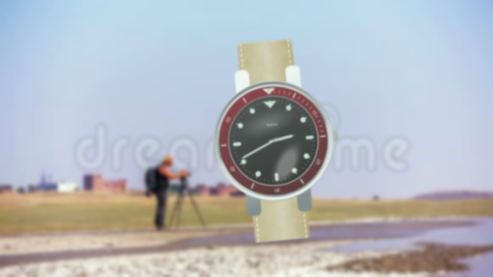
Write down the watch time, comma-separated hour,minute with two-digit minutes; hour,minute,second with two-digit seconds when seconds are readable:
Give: 2,41
